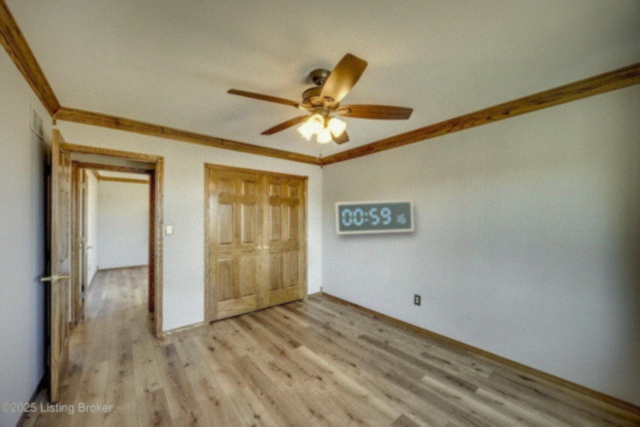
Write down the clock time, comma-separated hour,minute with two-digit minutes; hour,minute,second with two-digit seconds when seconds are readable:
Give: 0,59
